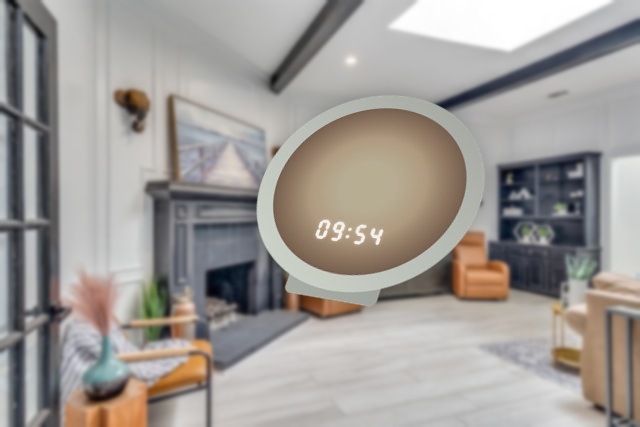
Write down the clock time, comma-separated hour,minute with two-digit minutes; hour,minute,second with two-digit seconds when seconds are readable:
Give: 9,54
